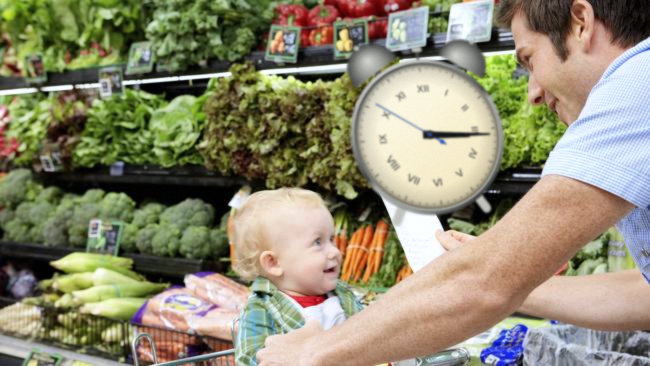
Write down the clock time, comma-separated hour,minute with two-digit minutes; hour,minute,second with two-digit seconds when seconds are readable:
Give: 3,15,51
